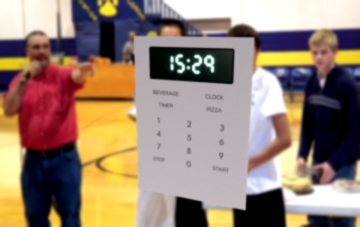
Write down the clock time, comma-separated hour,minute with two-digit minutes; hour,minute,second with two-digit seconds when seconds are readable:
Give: 15,29
